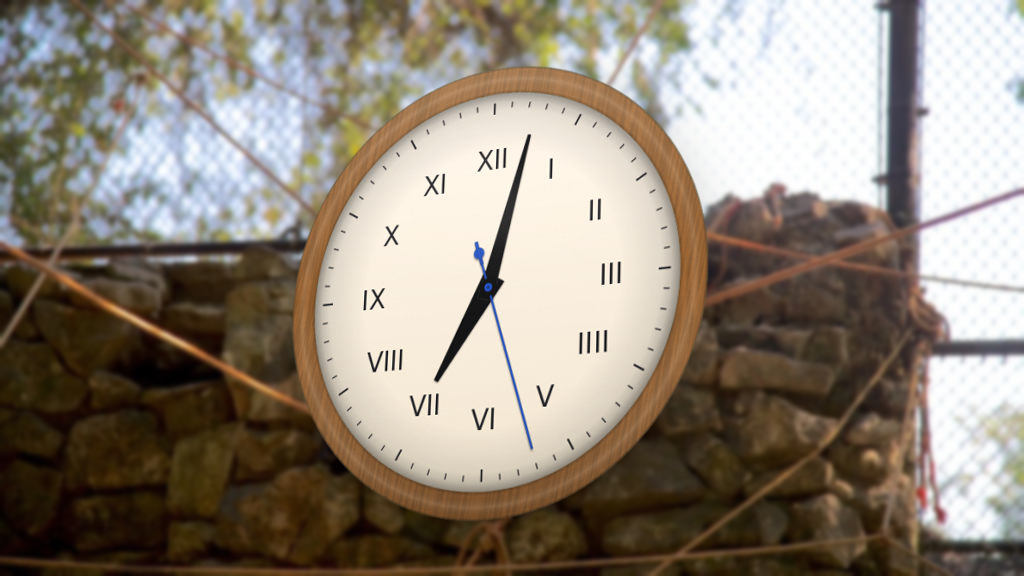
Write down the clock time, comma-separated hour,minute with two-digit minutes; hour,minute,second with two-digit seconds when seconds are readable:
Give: 7,02,27
